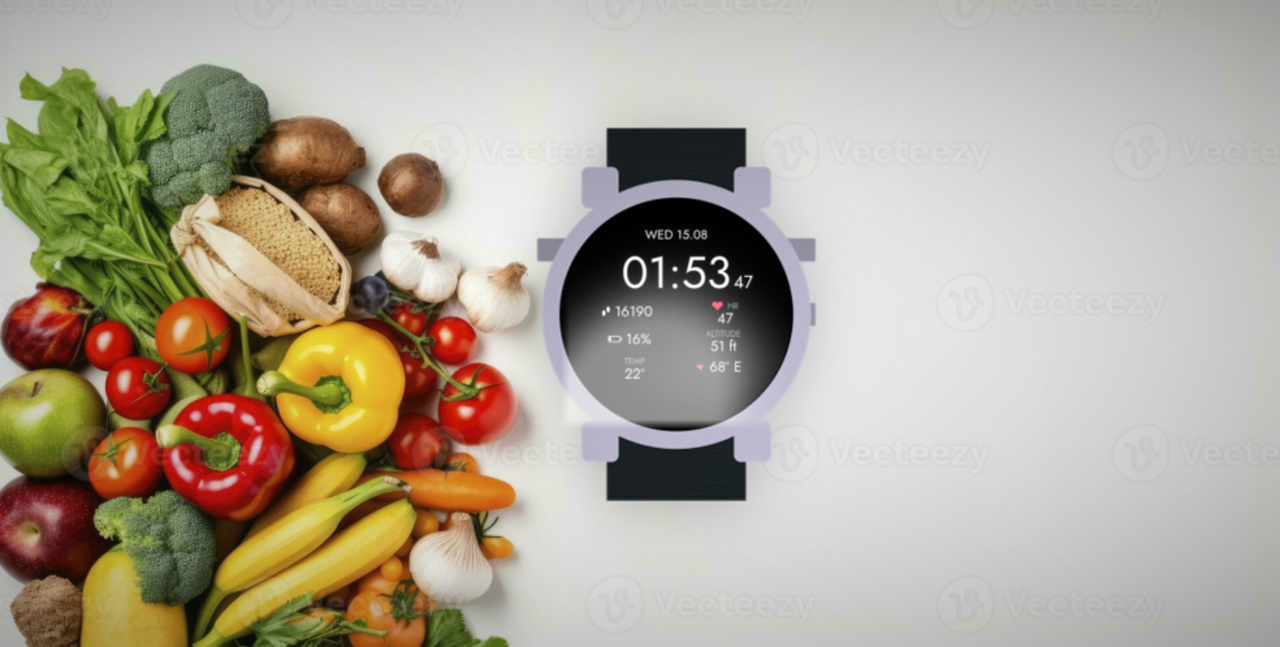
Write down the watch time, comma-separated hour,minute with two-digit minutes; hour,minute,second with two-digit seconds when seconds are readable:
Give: 1,53,47
